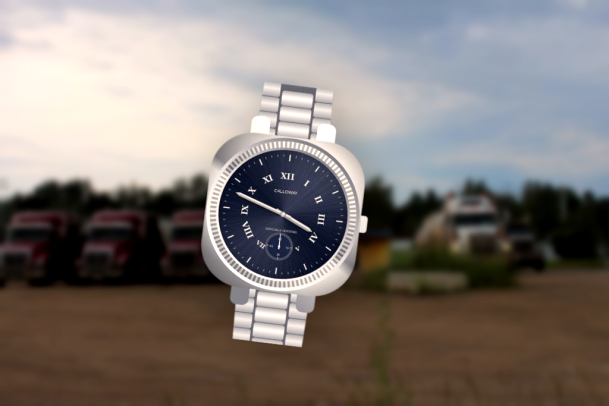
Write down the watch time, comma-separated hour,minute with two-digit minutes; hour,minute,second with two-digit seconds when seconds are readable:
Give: 3,48
